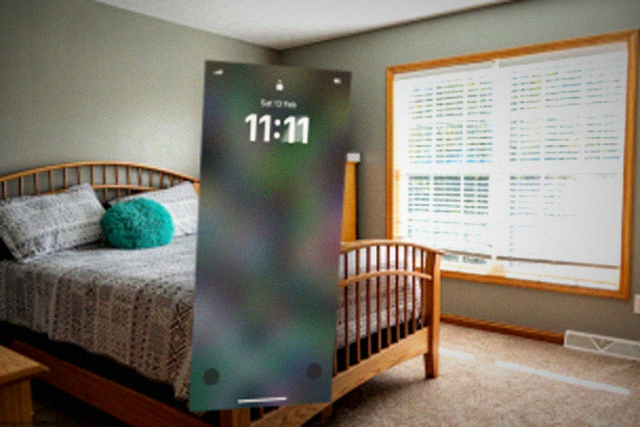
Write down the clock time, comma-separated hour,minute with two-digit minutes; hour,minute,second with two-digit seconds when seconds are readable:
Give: 11,11
